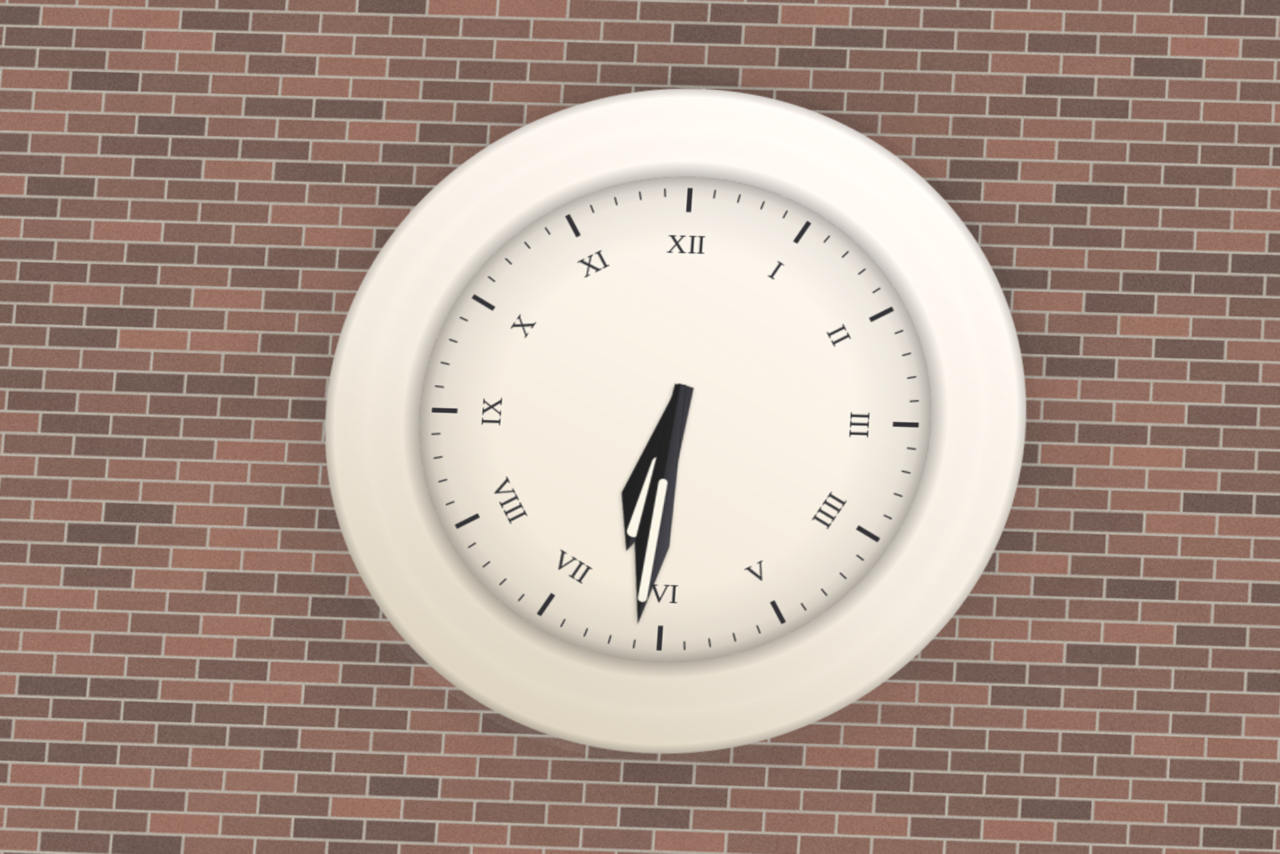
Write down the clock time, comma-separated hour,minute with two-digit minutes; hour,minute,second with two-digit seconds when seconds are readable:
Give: 6,31
